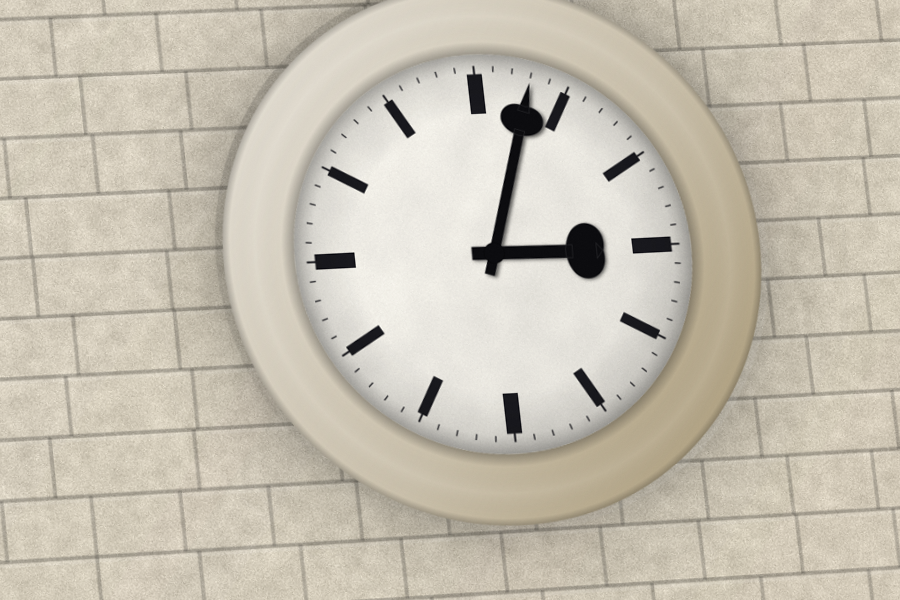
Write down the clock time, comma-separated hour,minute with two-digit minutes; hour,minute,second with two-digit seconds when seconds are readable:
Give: 3,03
